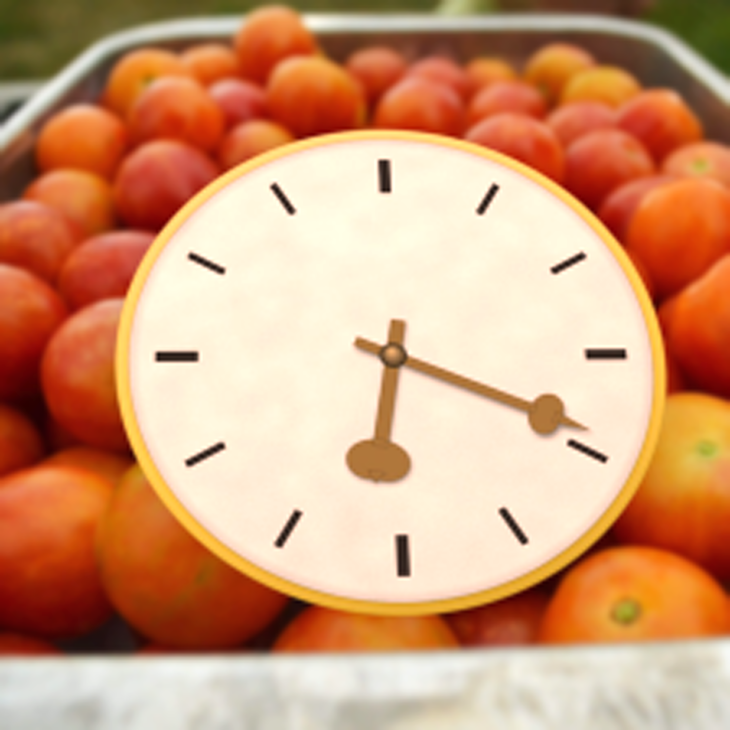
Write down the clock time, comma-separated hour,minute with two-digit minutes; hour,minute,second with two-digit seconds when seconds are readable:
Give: 6,19
